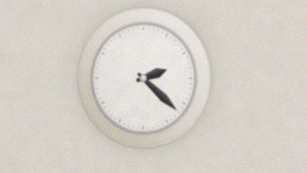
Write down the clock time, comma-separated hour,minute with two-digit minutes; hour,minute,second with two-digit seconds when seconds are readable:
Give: 2,22
